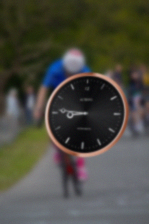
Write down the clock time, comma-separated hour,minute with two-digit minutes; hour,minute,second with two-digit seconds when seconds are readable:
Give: 8,46
